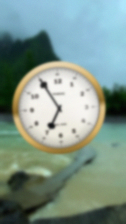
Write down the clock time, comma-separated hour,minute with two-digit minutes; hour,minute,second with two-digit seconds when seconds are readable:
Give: 6,55
